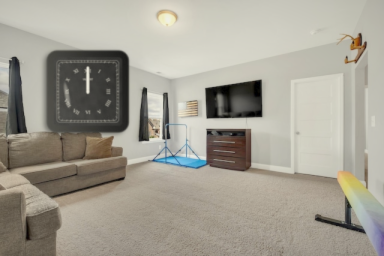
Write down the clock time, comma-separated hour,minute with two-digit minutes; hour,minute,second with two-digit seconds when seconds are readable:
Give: 12,00
